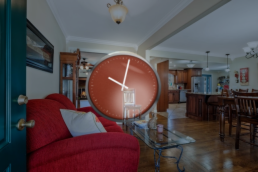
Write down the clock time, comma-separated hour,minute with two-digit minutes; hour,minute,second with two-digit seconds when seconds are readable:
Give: 10,02
